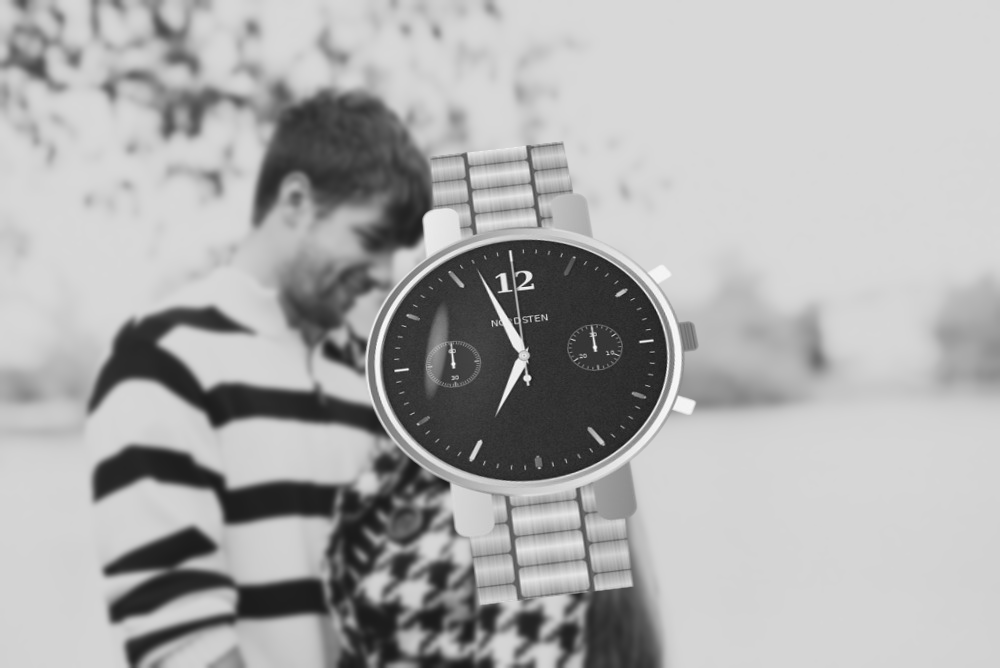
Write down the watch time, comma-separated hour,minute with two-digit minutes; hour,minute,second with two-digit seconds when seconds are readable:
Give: 6,57
